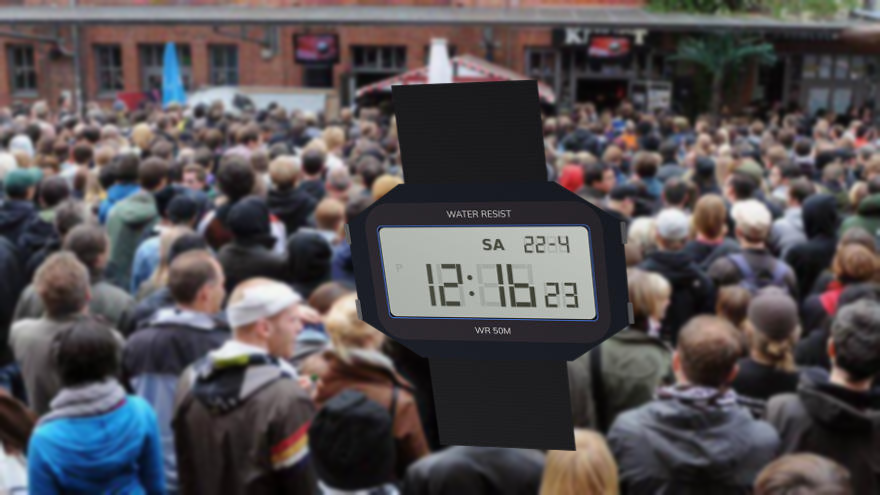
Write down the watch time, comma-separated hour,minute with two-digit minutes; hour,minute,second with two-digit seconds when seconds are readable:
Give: 12,16,23
